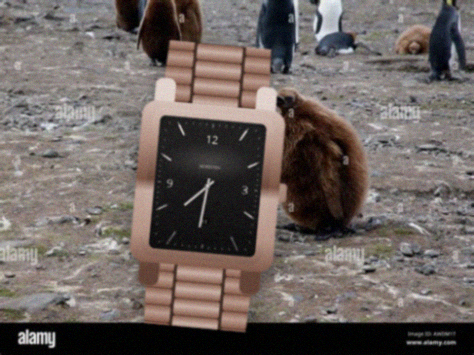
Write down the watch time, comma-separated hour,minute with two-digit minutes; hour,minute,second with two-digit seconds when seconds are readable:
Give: 7,31
